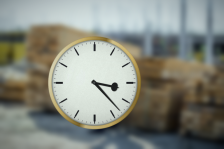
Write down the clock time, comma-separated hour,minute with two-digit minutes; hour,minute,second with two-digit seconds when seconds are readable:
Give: 3,23
